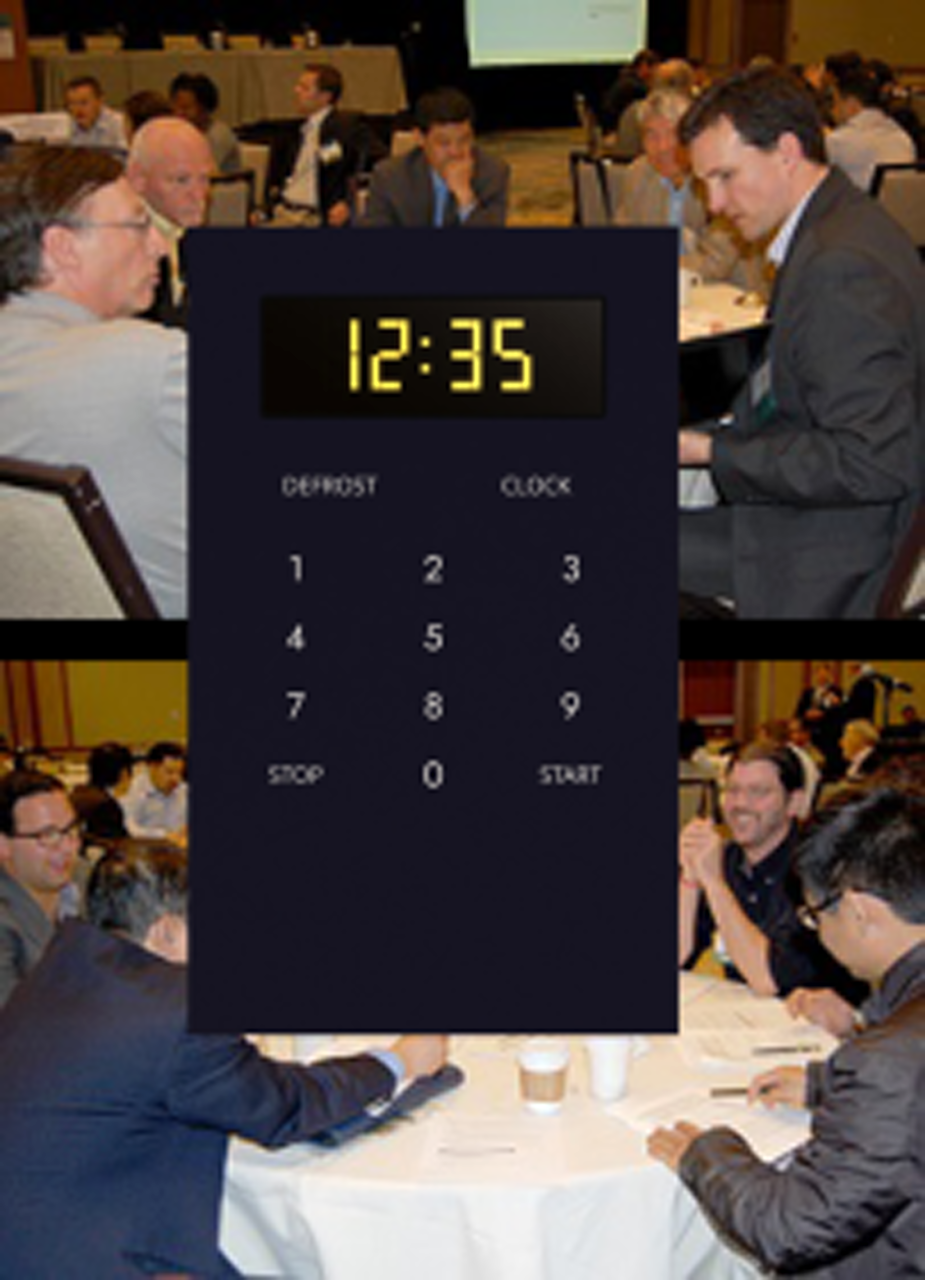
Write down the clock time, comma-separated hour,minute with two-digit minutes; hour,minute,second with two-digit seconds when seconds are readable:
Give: 12,35
